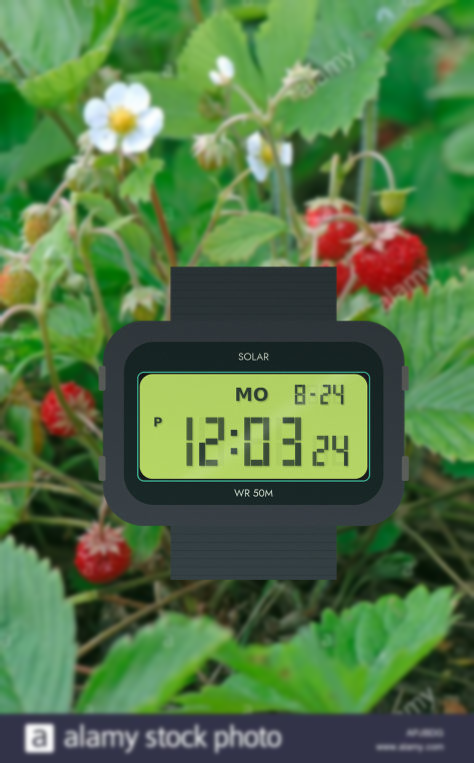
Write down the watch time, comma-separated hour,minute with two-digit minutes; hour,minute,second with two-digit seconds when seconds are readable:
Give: 12,03,24
